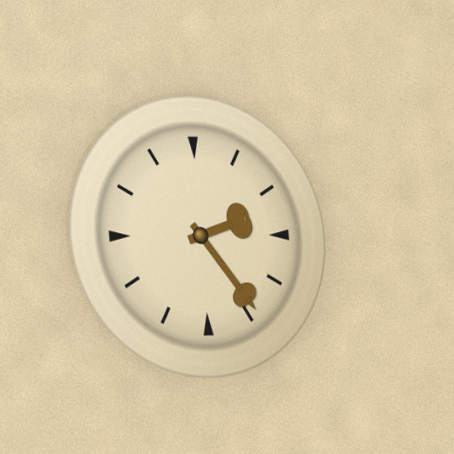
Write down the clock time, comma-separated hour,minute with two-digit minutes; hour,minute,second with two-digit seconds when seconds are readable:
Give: 2,24
